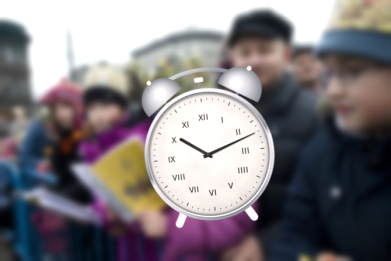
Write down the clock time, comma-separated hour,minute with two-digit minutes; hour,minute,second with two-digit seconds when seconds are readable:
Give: 10,12
